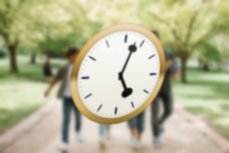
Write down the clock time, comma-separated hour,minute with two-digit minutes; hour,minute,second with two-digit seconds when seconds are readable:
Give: 5,03
